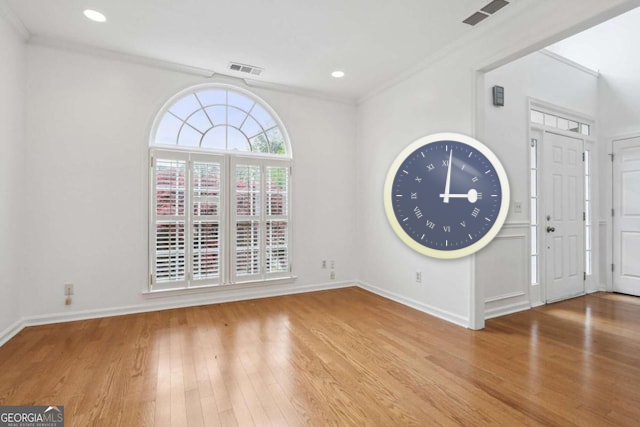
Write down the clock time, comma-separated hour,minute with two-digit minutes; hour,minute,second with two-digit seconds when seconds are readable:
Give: 3,01
